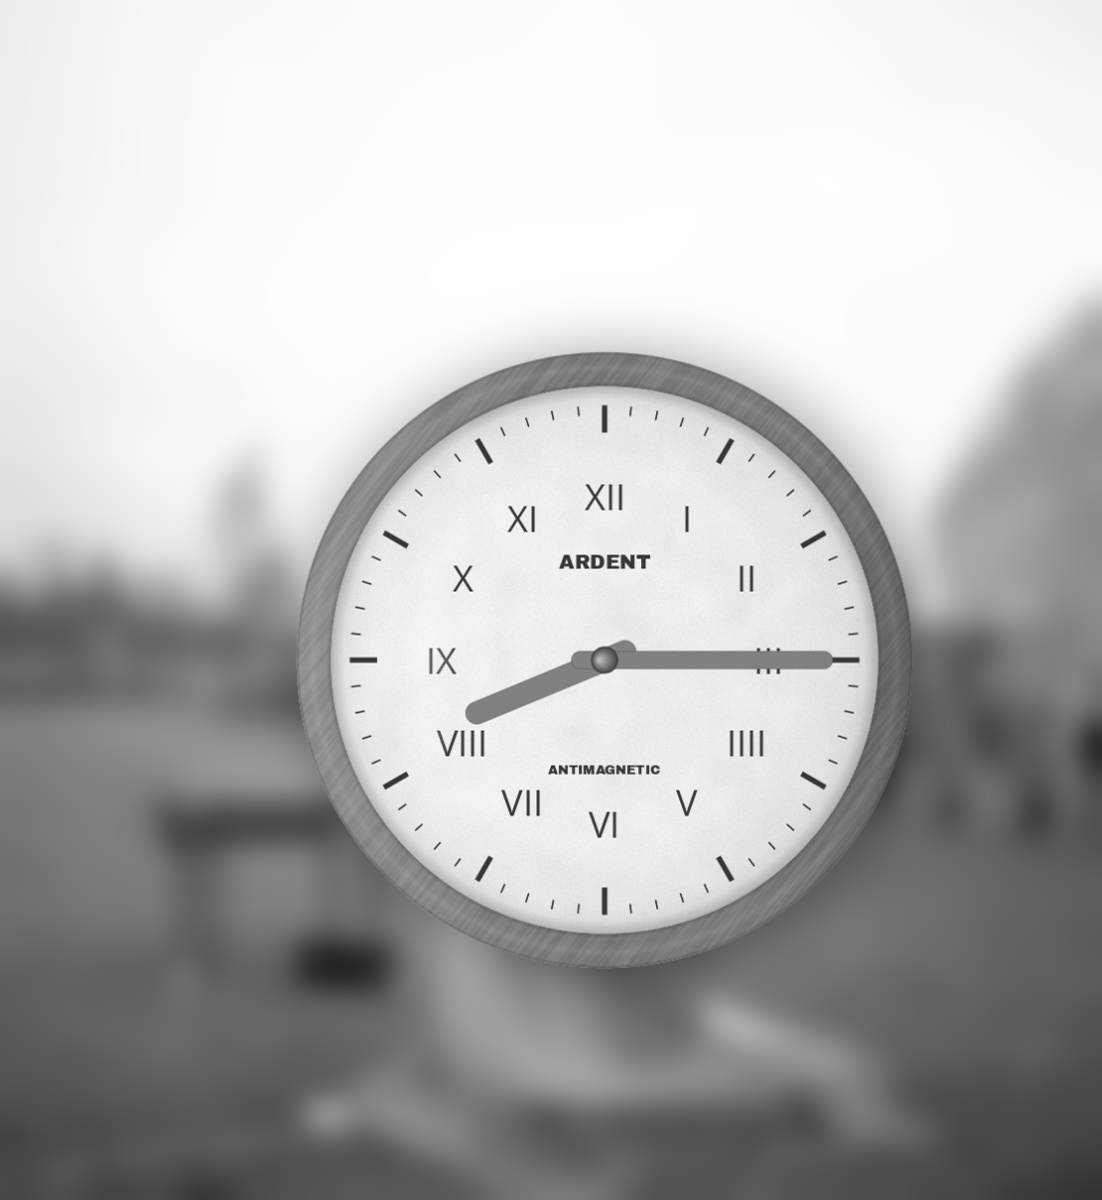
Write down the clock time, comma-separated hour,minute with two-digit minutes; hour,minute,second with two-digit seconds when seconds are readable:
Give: 8,15
